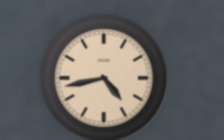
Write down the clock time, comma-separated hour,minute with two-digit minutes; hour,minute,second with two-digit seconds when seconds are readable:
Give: 4,43
